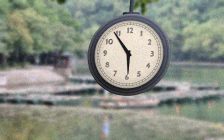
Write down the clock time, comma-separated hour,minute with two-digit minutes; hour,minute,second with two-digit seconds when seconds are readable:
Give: 5,54
